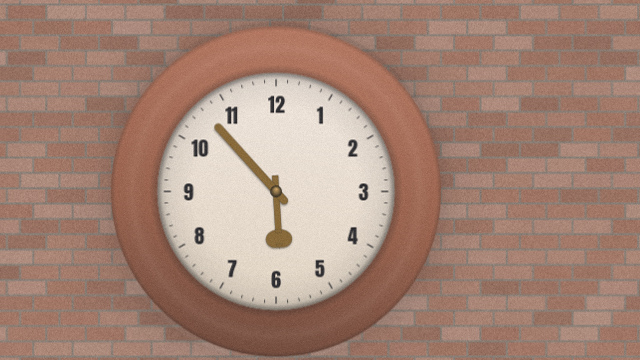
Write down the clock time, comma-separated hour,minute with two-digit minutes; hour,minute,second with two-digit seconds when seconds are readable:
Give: 5,53
